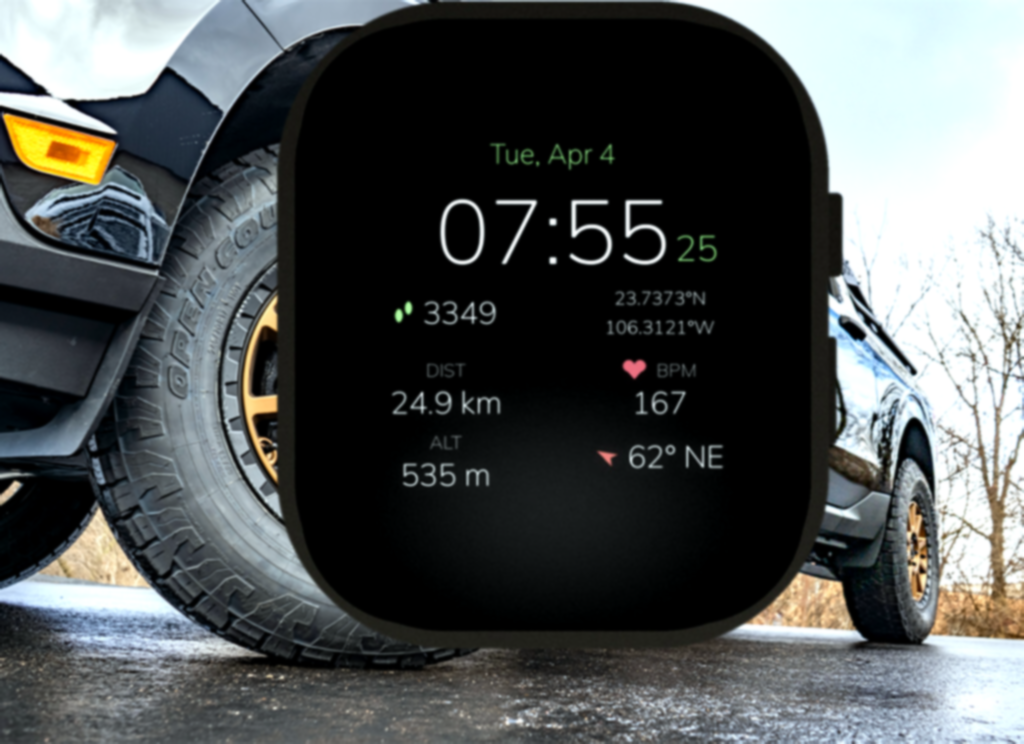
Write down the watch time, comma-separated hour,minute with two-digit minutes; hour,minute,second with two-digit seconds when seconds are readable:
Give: 7,55,25
